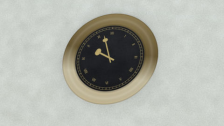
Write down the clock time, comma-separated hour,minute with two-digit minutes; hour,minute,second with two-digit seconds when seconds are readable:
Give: 9,57
